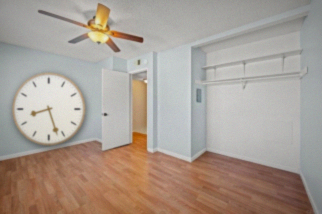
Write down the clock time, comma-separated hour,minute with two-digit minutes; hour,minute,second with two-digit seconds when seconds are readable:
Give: 8,27
